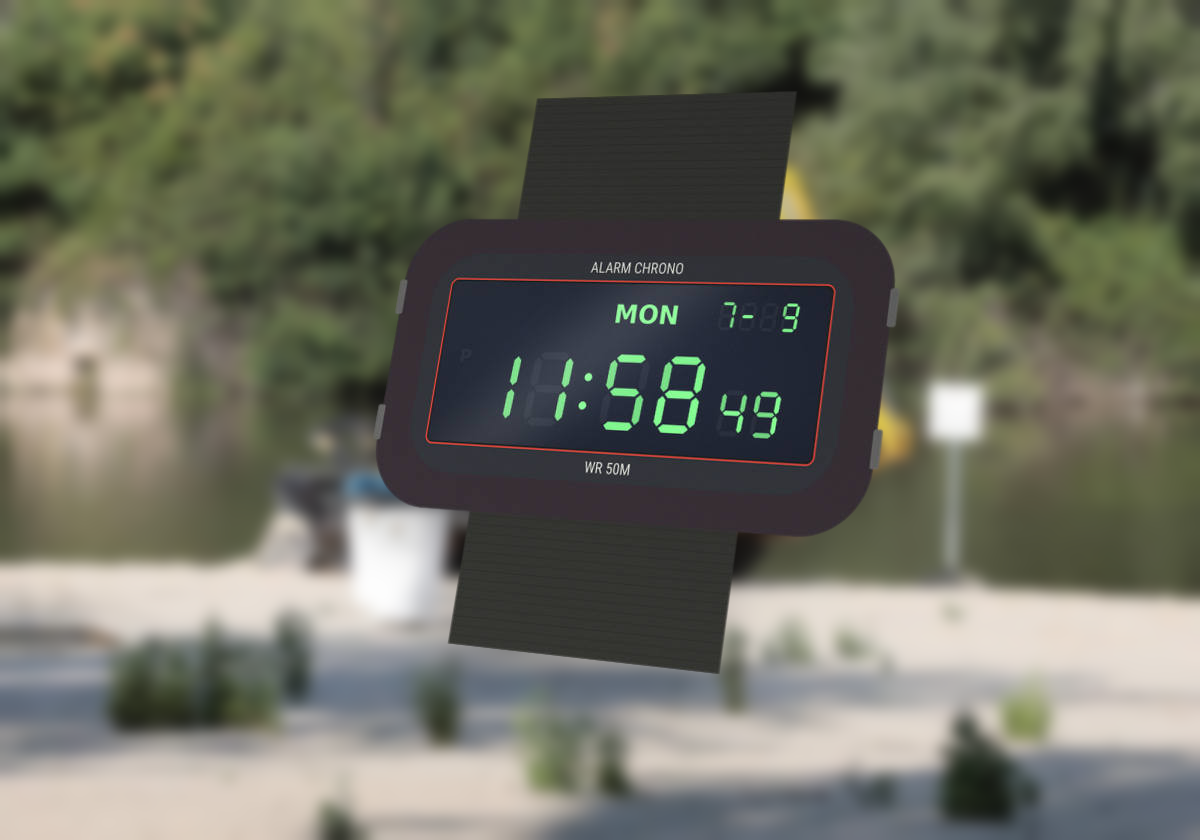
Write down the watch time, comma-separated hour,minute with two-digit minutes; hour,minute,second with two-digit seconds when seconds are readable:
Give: 11,58,49
